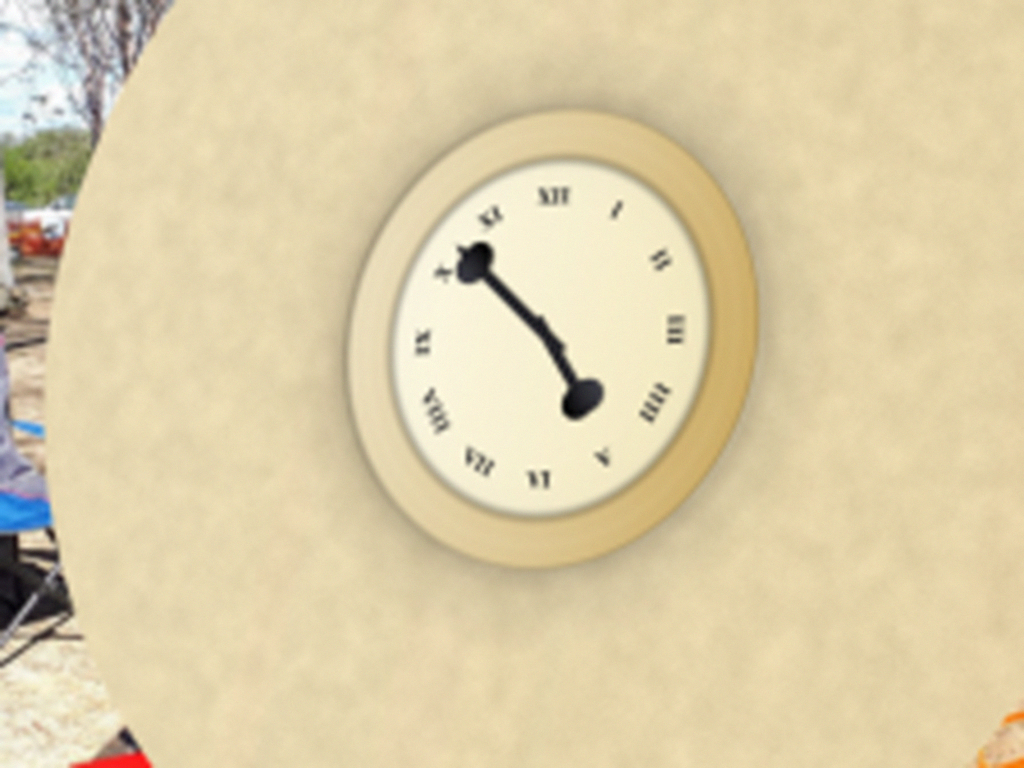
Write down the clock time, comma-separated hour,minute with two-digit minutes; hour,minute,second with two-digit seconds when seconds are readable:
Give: 4,52
